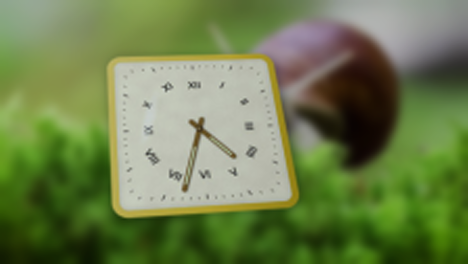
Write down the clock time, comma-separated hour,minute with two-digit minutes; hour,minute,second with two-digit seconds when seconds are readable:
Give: 4,33
